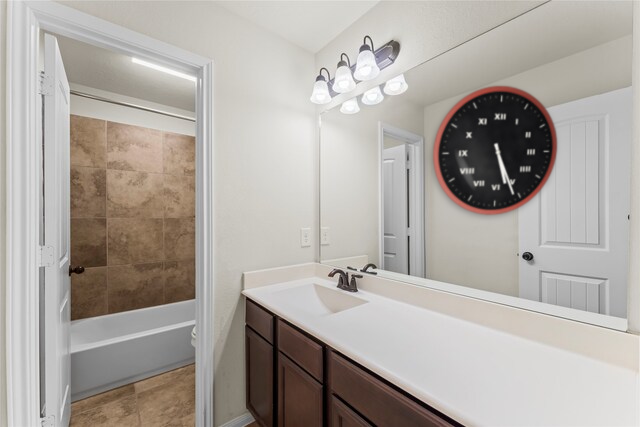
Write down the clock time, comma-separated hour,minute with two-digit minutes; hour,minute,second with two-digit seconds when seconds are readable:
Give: 5,26
